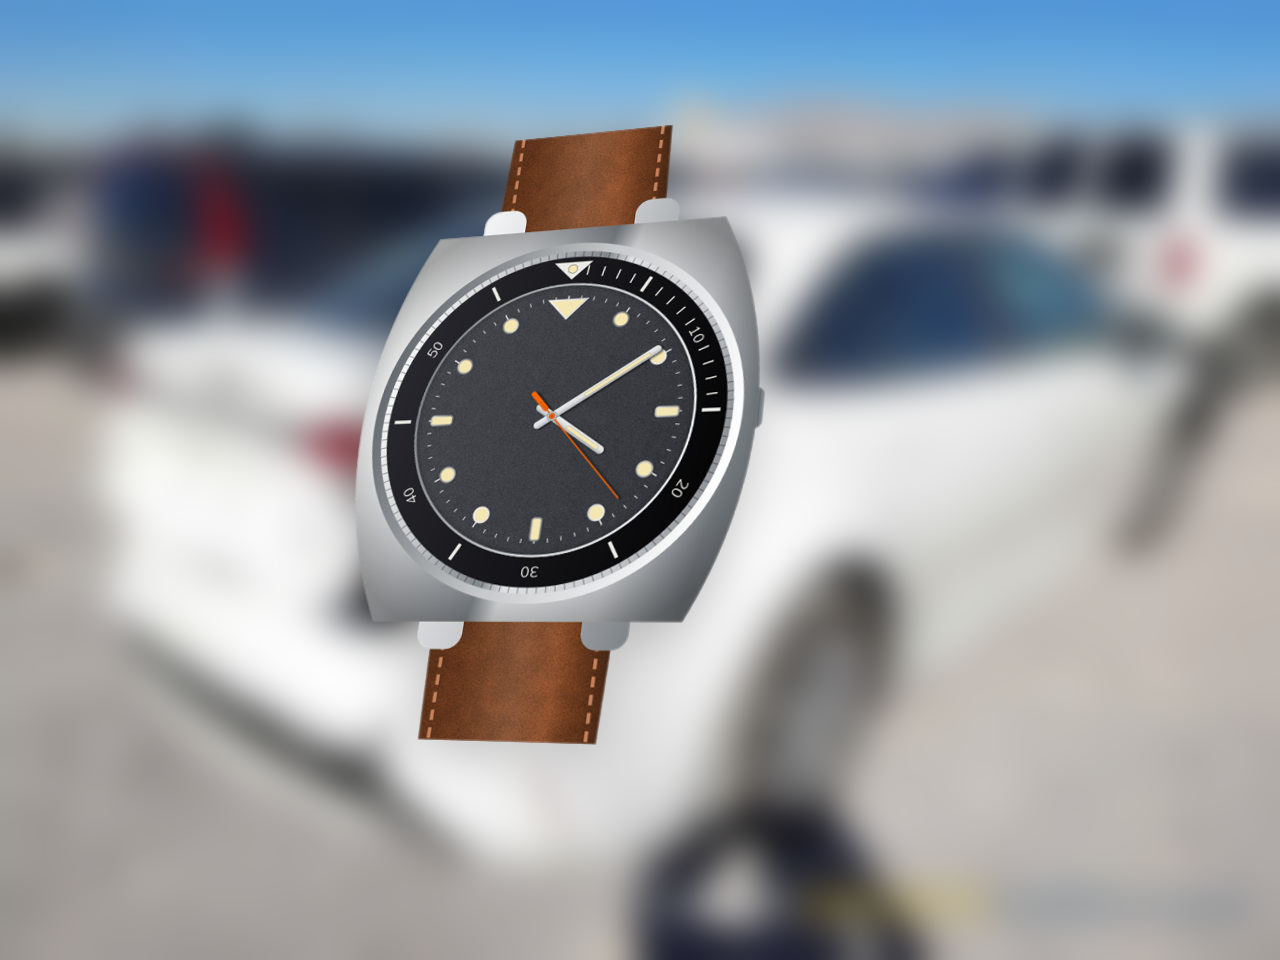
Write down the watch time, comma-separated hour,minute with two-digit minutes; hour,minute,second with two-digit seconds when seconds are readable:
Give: 4,09,23
